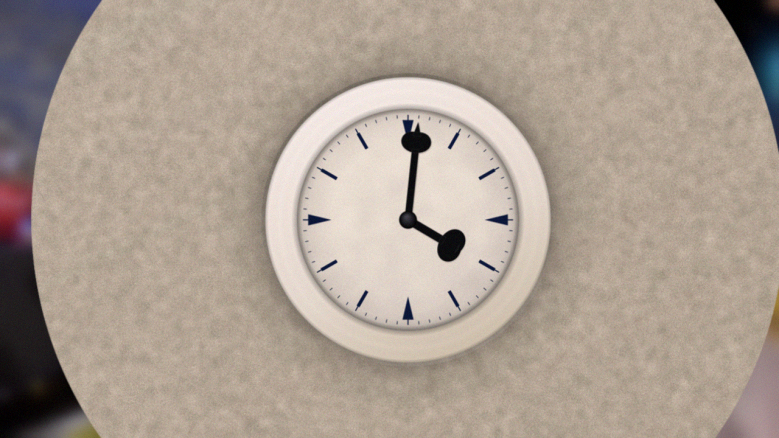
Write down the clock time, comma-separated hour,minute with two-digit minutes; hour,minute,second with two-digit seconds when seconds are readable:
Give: 4,01
